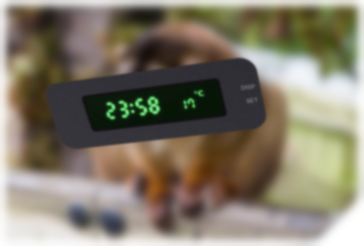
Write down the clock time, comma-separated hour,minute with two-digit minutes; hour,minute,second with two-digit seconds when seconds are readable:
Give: 23,58
